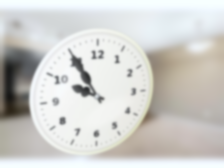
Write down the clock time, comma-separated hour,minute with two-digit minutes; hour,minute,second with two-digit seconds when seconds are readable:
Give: 9,55
